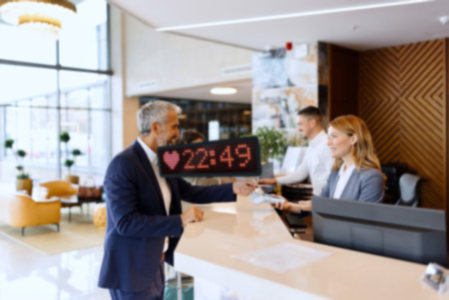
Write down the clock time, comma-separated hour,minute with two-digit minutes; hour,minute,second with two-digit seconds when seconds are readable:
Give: 22,49
